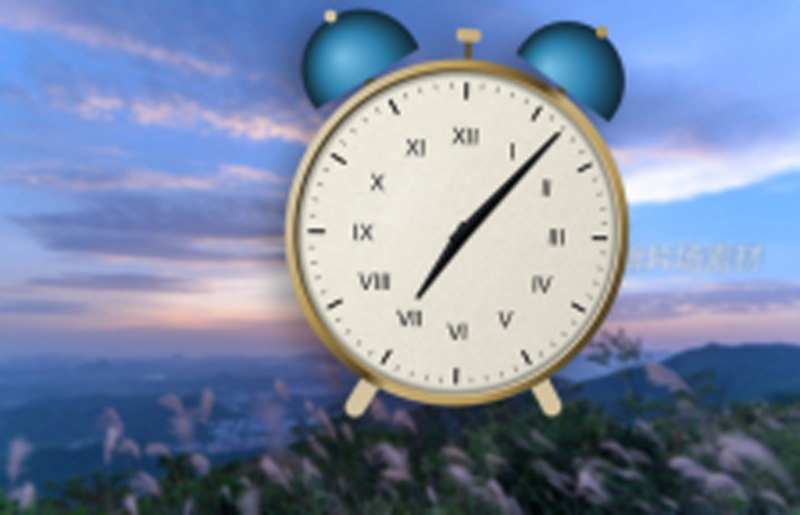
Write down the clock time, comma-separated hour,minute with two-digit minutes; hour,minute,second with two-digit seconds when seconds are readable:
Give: 7,07
